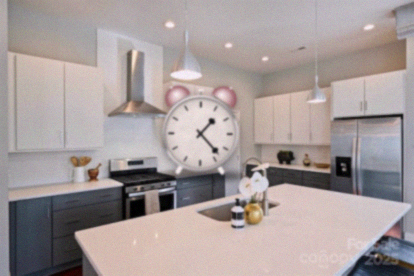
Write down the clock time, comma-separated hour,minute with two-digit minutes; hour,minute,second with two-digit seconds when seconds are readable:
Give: 1,23
